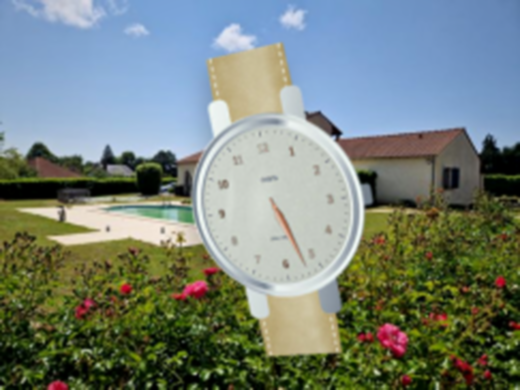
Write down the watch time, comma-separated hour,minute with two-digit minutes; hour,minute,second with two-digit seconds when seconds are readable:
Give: 5,27
